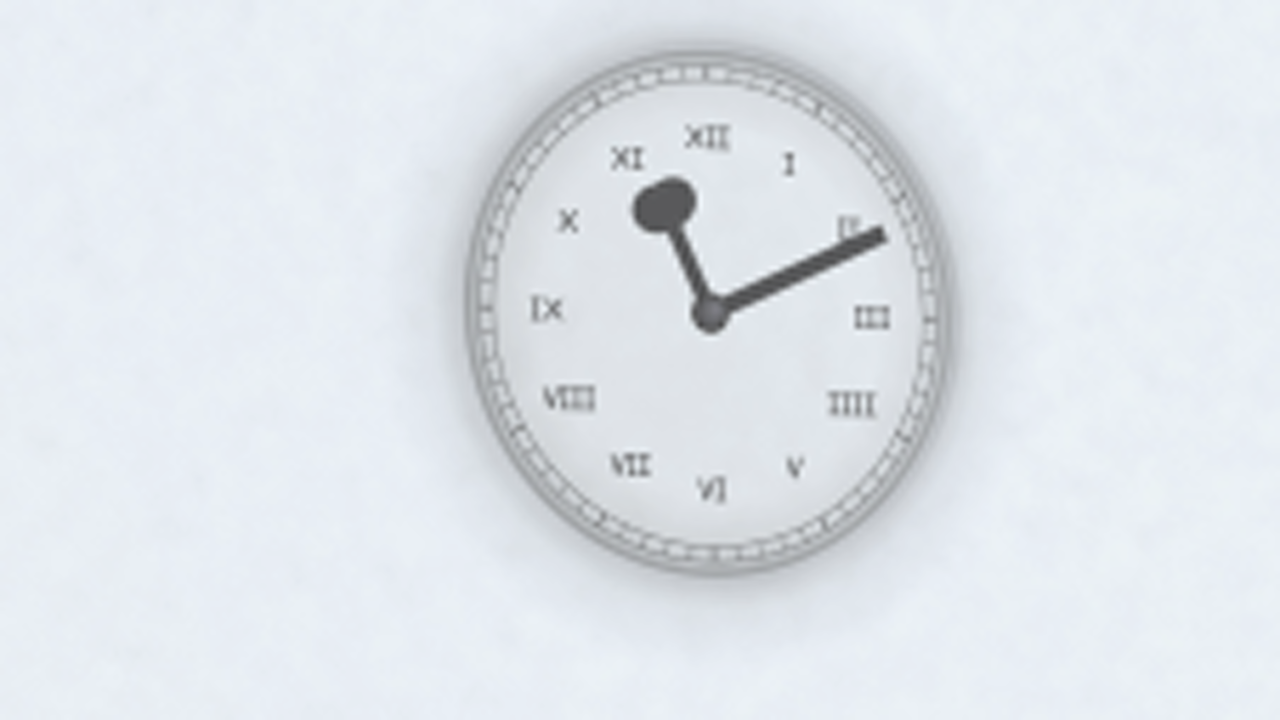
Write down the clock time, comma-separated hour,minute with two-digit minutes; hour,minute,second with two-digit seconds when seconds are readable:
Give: 11,11
